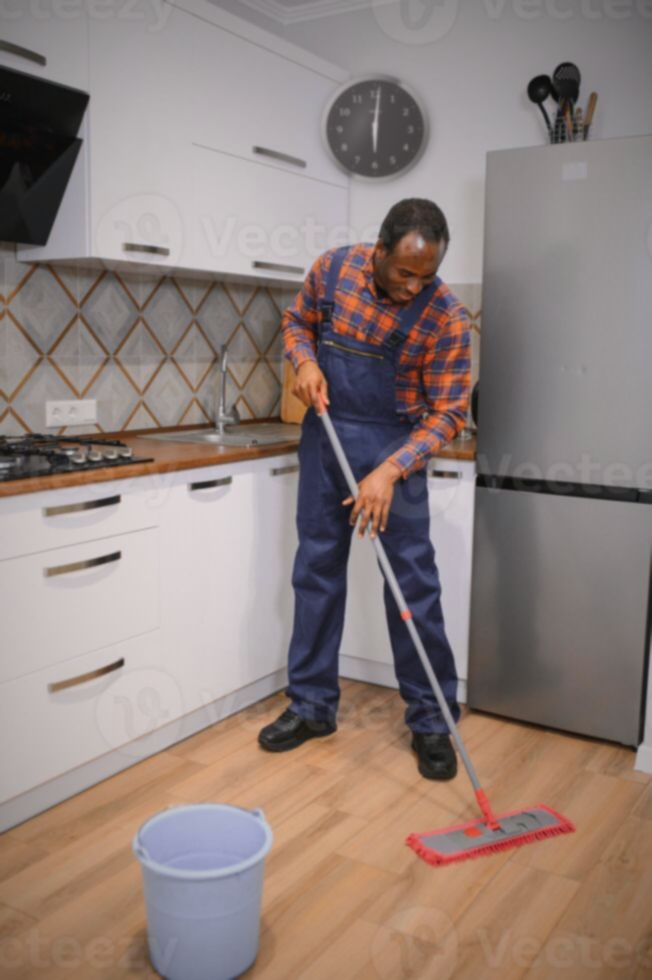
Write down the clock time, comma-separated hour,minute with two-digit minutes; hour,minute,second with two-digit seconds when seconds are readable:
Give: 6,01
